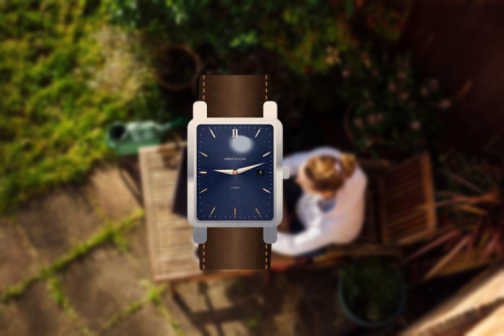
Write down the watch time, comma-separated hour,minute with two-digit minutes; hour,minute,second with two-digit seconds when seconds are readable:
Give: 9,12
